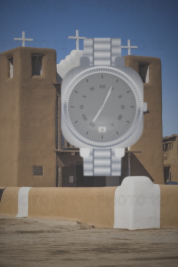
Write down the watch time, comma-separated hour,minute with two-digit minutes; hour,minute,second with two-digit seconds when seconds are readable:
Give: 7,04
